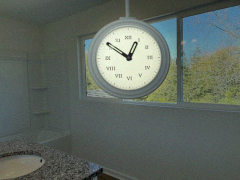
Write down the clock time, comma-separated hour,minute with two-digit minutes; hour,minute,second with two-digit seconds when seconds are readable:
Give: 12,51
